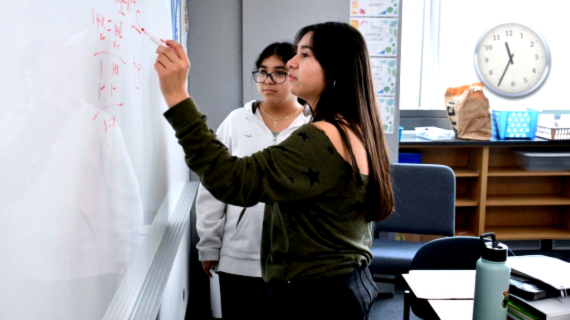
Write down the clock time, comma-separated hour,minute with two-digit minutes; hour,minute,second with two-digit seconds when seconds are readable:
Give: 11,35
